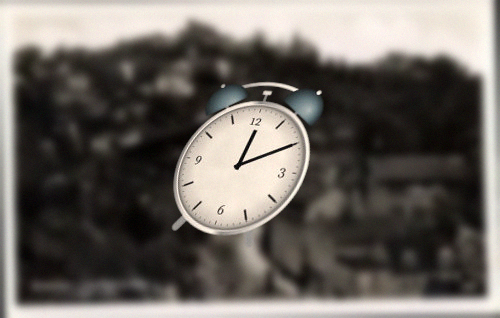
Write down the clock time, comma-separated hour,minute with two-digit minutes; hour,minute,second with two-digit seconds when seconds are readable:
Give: 12,10
